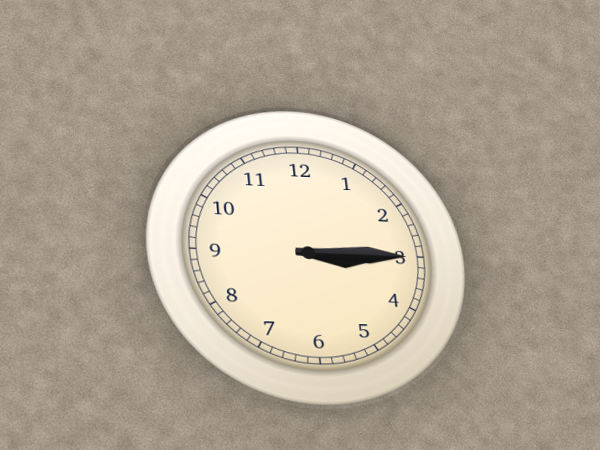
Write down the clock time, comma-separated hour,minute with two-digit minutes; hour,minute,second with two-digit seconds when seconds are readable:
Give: 3,15
